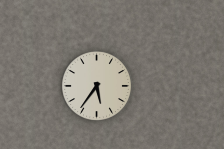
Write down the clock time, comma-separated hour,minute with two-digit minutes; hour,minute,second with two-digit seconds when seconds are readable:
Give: 5,36
